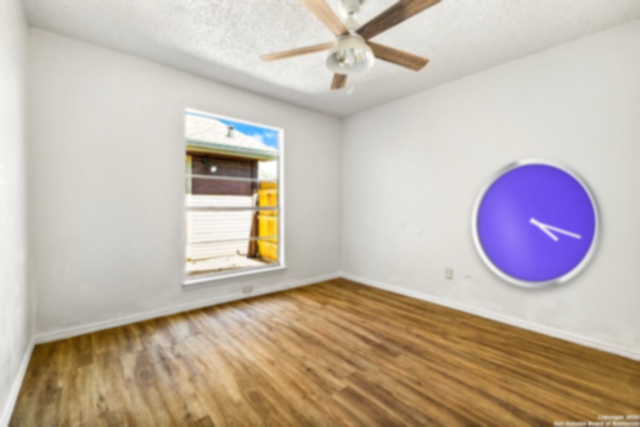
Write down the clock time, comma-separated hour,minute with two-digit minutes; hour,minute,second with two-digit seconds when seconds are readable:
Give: 4,18
